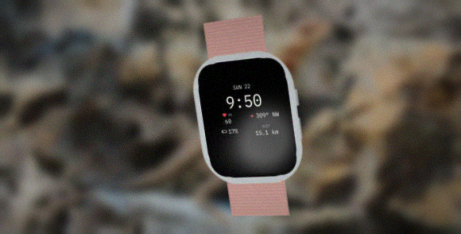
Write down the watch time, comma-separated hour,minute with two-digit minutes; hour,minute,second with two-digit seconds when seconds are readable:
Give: 9,50
